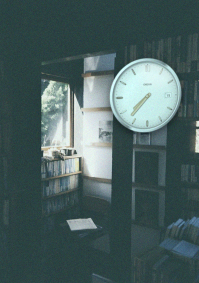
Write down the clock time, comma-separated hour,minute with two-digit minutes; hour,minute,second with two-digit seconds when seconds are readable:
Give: 7,37
